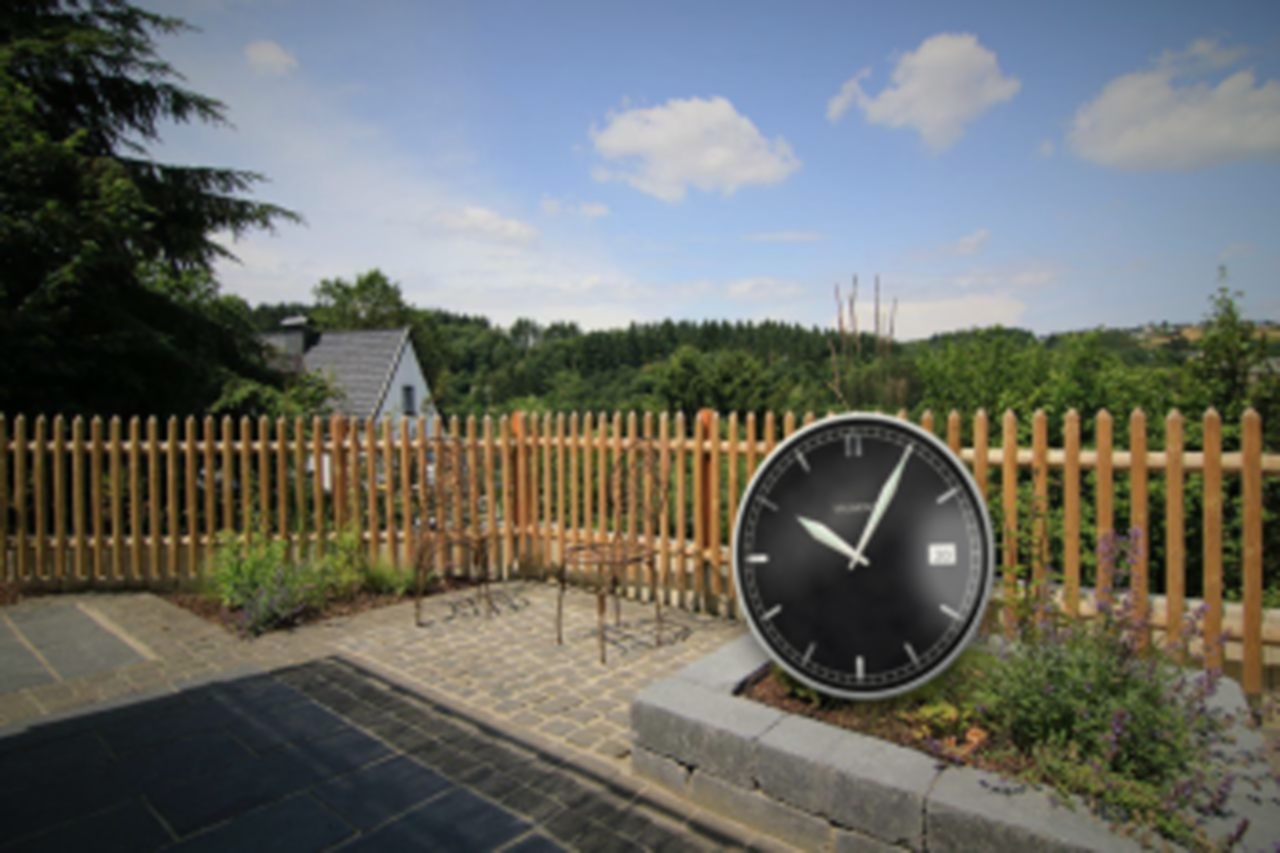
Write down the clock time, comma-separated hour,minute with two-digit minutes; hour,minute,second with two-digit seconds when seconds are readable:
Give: 10,05
